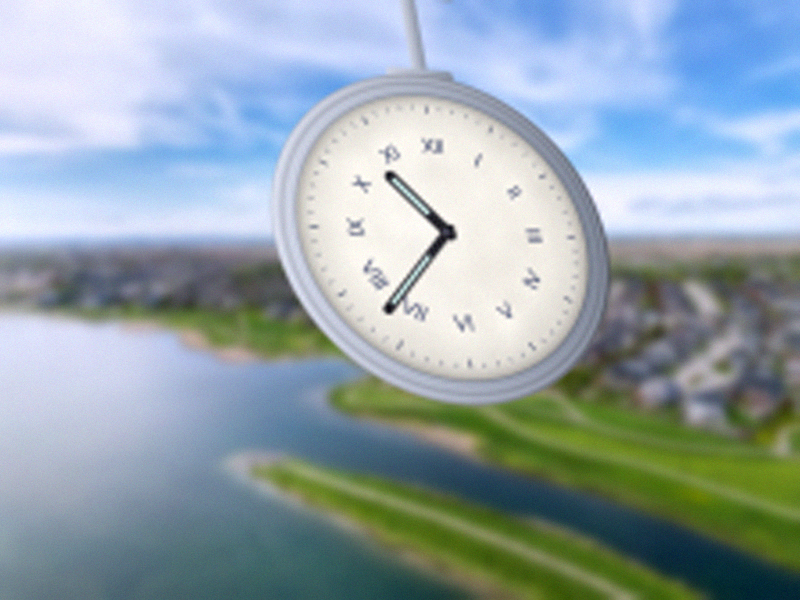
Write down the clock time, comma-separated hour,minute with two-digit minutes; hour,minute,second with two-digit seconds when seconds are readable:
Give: 10,37
